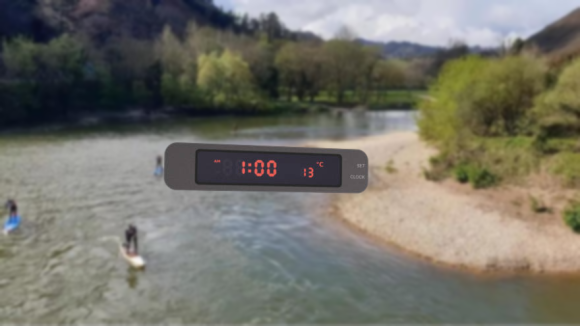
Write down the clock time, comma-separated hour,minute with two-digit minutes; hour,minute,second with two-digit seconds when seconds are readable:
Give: 1,00
